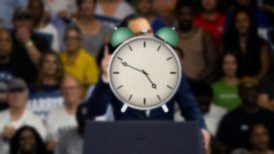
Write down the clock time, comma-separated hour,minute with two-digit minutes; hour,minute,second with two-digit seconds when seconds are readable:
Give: 4,49
